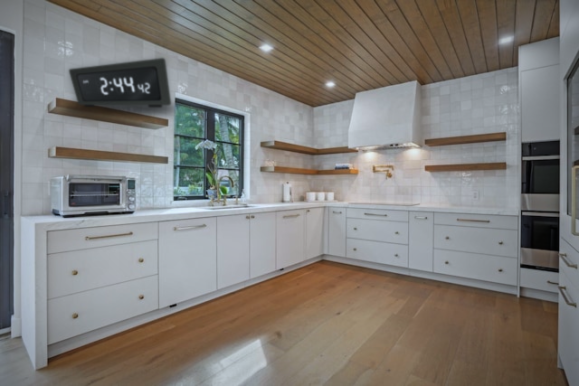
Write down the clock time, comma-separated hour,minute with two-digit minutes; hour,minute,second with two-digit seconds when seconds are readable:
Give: 2,44
